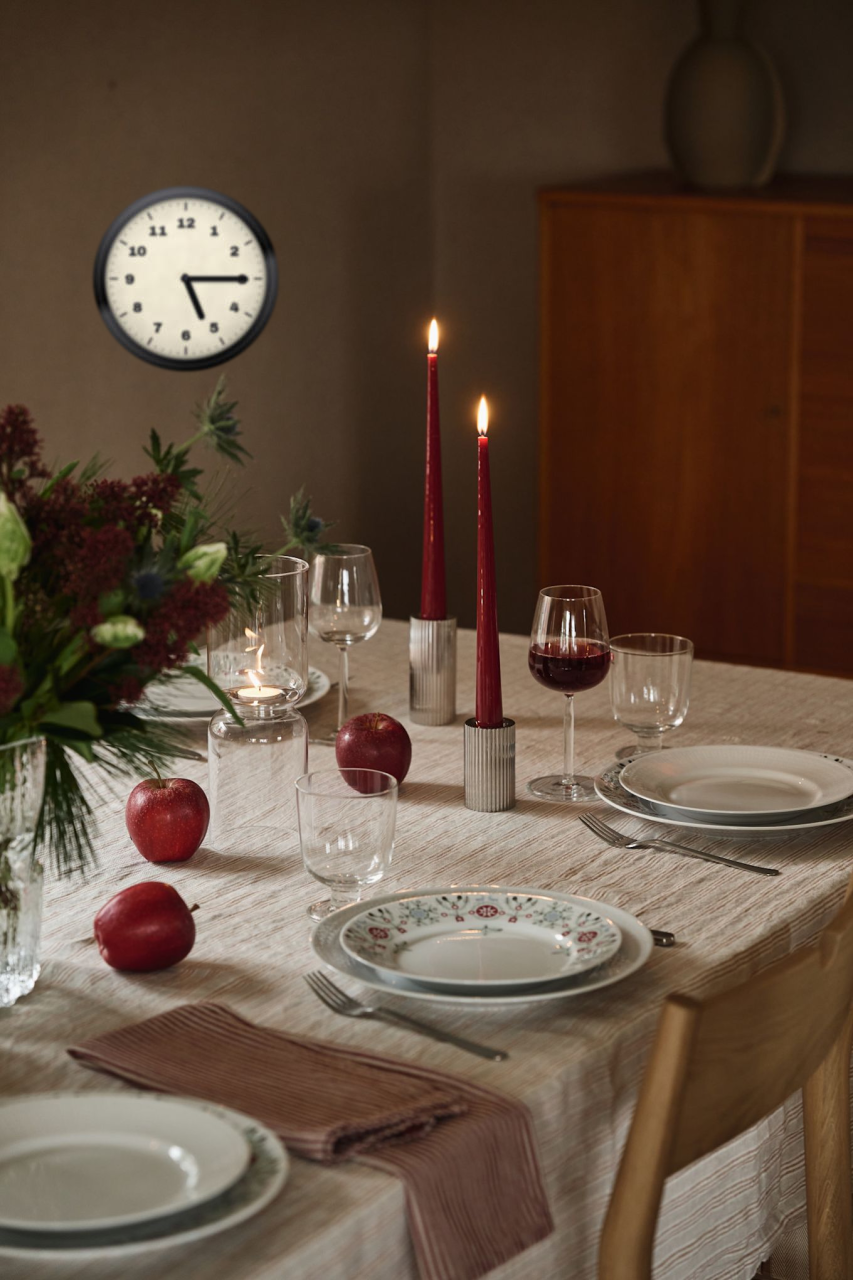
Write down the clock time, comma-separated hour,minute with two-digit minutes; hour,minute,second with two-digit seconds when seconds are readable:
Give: 5,15
